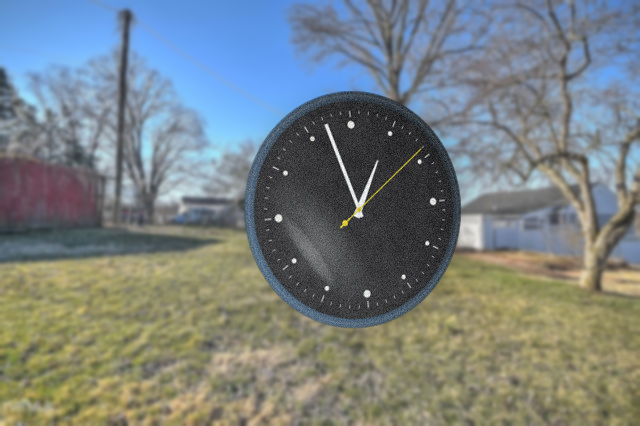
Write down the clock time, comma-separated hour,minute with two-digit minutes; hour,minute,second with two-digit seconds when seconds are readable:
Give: 12,57,09
